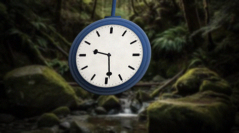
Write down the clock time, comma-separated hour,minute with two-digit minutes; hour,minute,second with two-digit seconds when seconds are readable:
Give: 9,29
